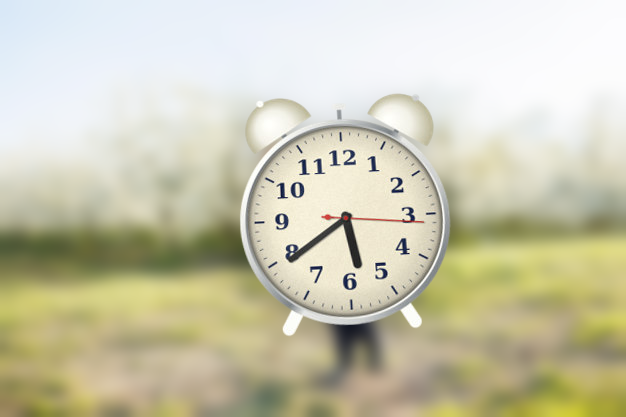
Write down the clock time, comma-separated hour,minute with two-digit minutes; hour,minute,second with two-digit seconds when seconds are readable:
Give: 5,39,16
